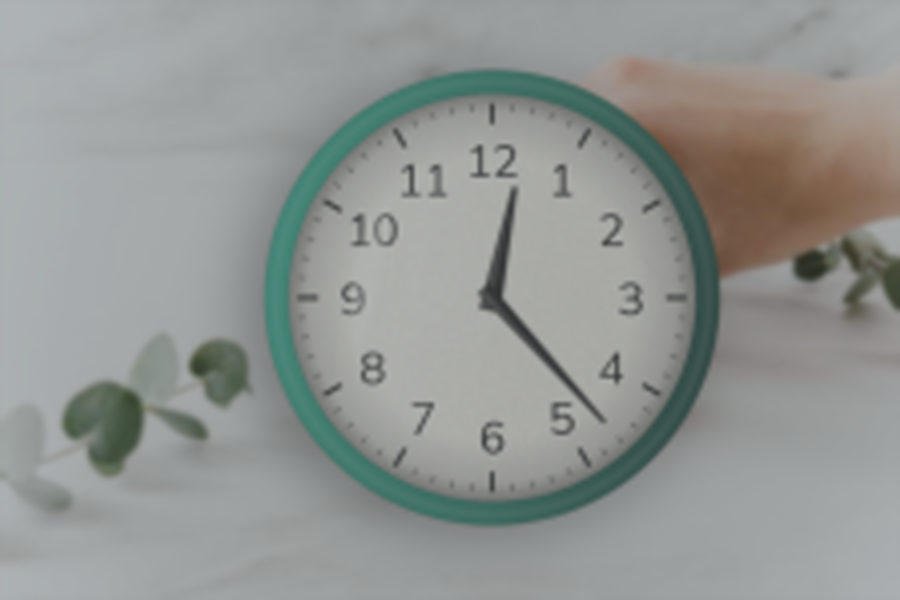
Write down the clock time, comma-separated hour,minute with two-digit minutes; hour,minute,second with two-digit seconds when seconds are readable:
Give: 12,23
